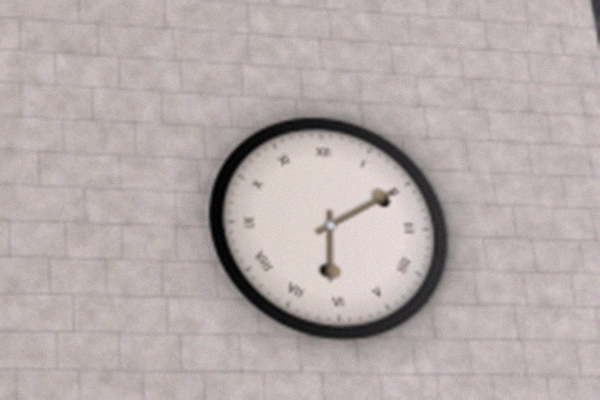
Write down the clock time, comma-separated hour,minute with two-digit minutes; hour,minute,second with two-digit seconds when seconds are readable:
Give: 6,10
